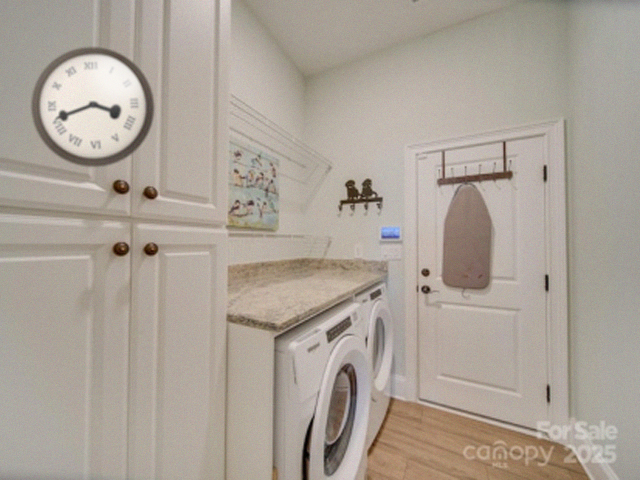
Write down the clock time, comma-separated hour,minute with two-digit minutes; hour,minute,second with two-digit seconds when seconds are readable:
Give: 3,42
